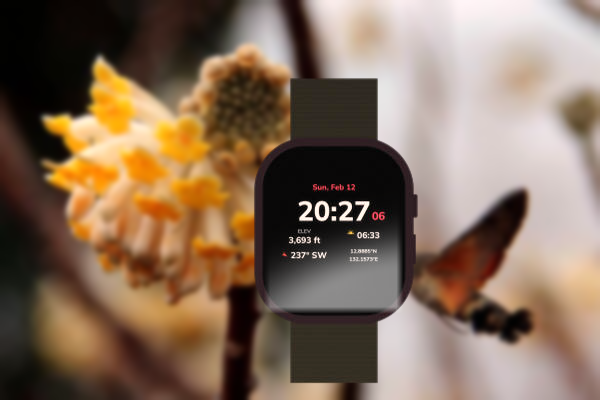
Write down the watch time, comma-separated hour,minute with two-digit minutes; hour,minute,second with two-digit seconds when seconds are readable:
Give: 20,27,06
